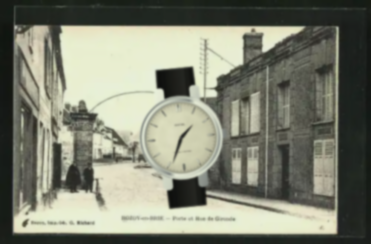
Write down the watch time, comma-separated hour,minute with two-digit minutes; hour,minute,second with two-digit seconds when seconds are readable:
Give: 1,34
